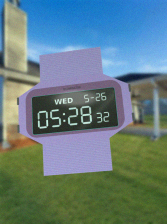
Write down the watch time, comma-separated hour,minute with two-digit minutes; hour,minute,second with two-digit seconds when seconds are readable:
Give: 5,28,32
